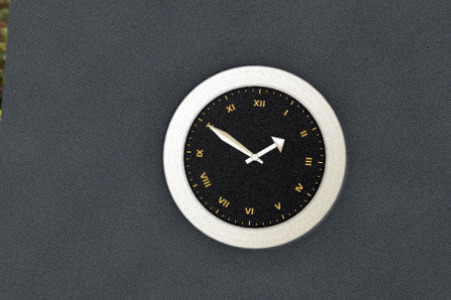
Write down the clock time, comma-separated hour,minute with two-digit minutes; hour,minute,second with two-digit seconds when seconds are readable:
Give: 1,50
